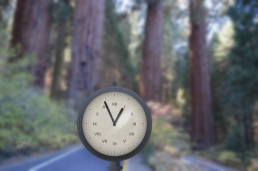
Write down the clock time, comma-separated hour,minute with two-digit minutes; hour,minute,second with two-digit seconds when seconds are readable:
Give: 12,56
